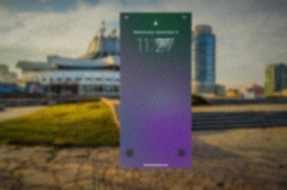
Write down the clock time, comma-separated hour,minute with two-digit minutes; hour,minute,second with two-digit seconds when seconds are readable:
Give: 11,27
